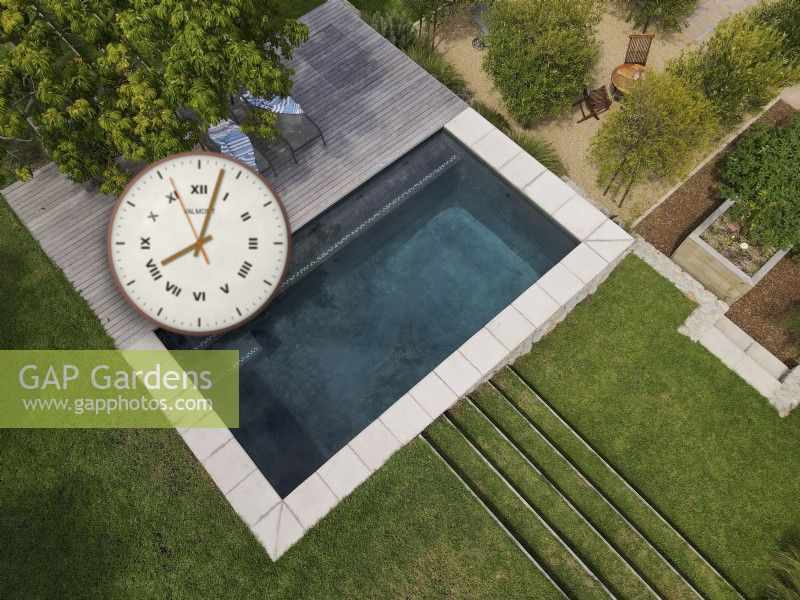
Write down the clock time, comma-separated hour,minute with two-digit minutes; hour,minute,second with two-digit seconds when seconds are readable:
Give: 8,02,56
